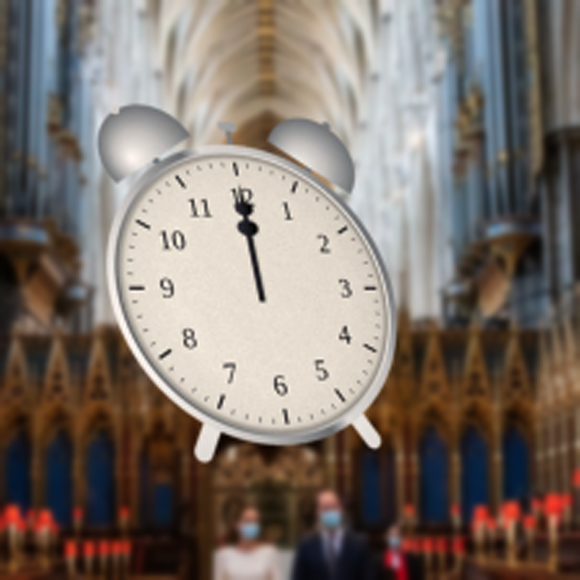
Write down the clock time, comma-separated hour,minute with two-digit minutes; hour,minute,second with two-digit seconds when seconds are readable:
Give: 12,00
